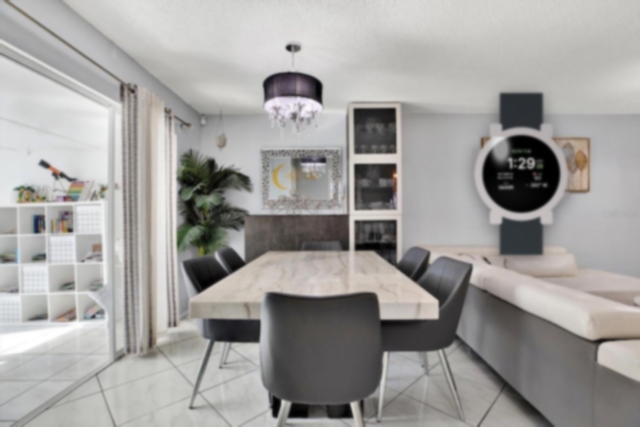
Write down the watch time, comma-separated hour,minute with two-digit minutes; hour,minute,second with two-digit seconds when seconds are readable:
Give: 1,29
